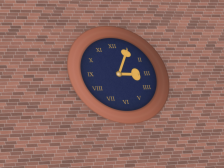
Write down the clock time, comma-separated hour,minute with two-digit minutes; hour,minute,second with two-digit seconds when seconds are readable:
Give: 3,05
